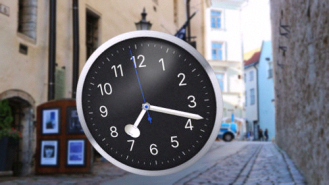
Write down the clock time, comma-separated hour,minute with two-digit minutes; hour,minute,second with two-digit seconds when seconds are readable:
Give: 7,17,59
